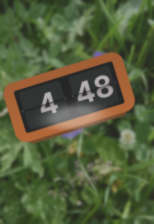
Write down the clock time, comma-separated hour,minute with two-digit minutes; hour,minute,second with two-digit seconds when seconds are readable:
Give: 4,48
